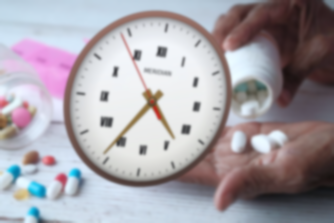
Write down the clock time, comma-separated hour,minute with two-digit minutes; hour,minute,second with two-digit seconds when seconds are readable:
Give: 4,35,54
